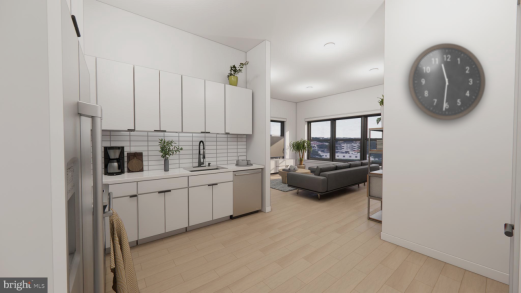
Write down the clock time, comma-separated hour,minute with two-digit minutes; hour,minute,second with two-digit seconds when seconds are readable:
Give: 11,31
